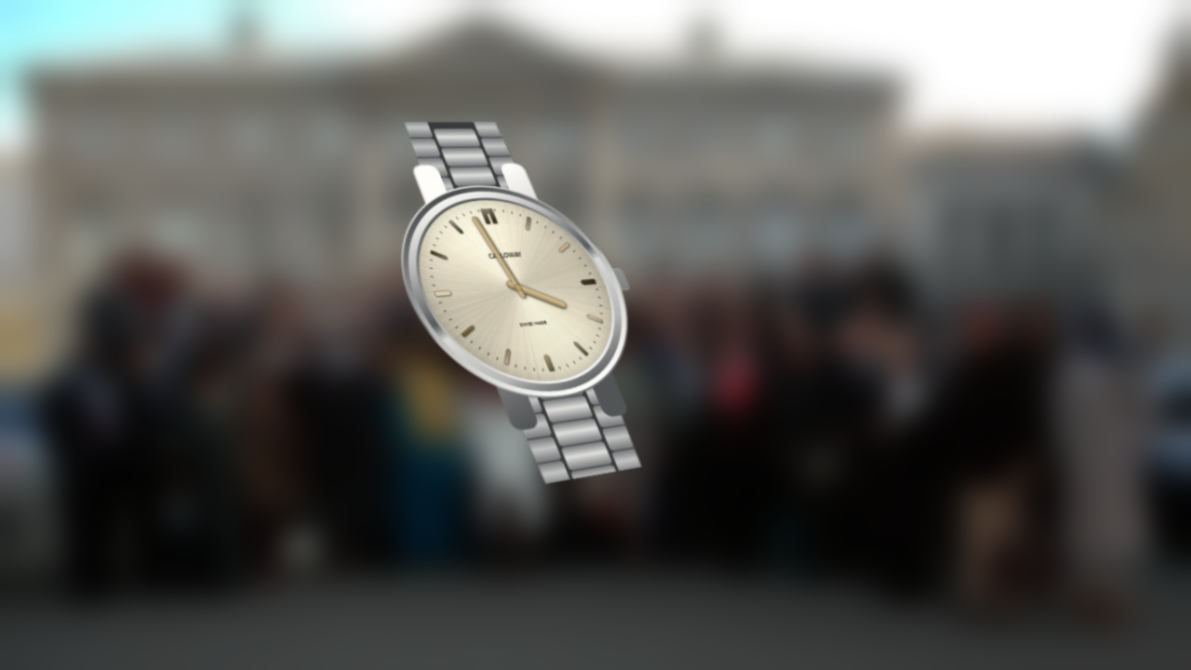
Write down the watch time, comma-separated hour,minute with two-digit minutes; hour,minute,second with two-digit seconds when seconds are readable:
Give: 3,58
